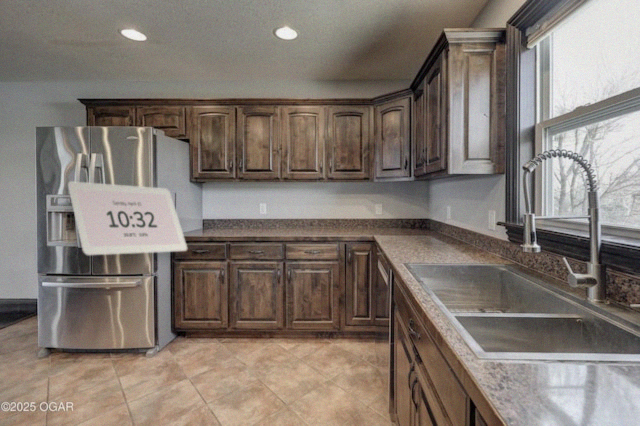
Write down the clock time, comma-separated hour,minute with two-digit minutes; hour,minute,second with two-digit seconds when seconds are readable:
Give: 10,32
